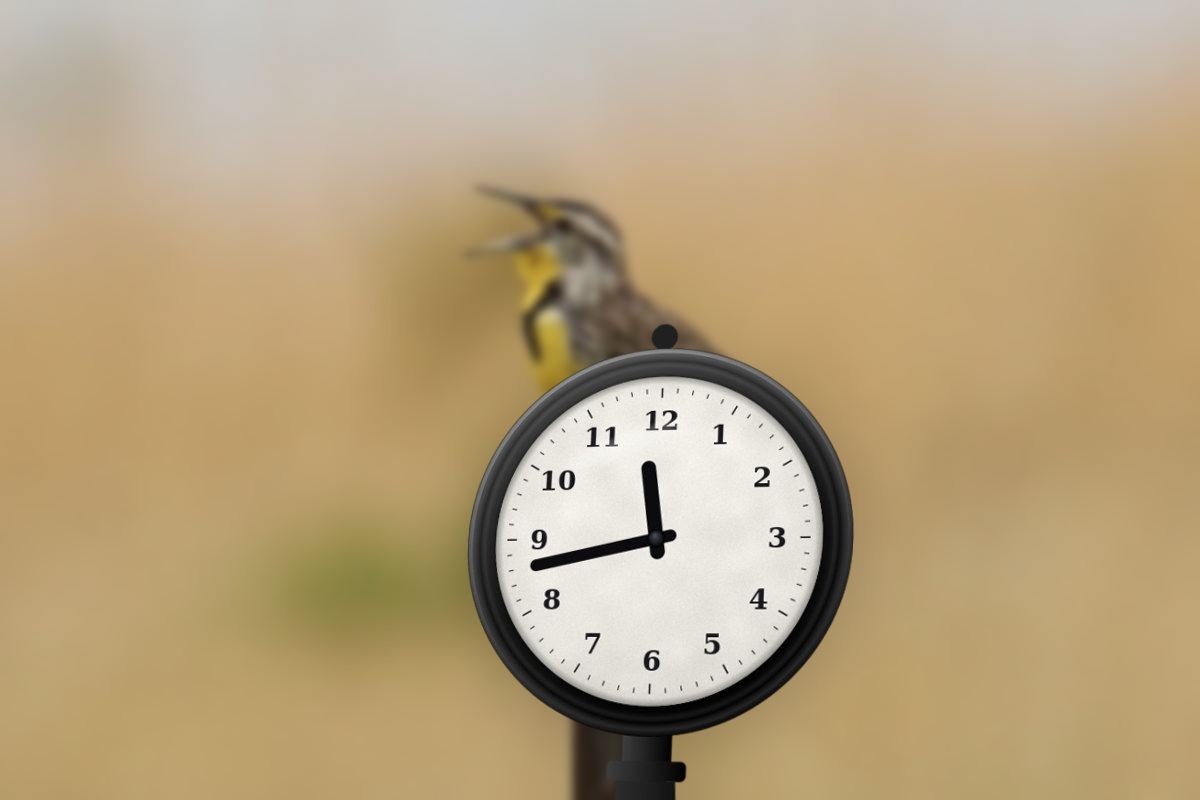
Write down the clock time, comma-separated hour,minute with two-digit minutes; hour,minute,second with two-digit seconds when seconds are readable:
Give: 11,43
